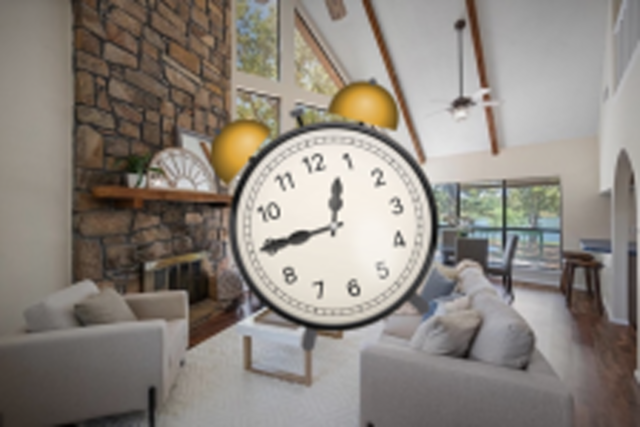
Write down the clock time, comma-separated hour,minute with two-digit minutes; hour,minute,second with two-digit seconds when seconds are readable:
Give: 12,45
